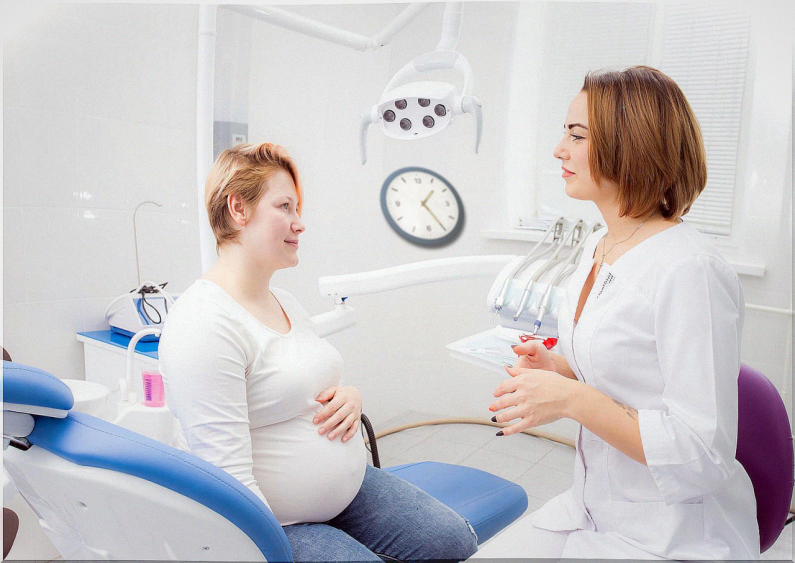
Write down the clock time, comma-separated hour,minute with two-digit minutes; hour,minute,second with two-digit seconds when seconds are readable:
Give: 1,25
